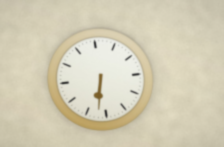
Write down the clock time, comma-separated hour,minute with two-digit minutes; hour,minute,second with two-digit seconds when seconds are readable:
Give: 6,32
